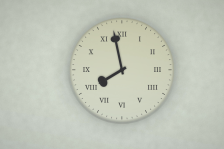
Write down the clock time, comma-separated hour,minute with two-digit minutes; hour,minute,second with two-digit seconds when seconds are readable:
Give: 7,58
